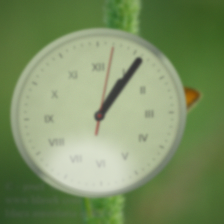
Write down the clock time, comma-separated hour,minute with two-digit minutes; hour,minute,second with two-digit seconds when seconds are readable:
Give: 1,06,02
